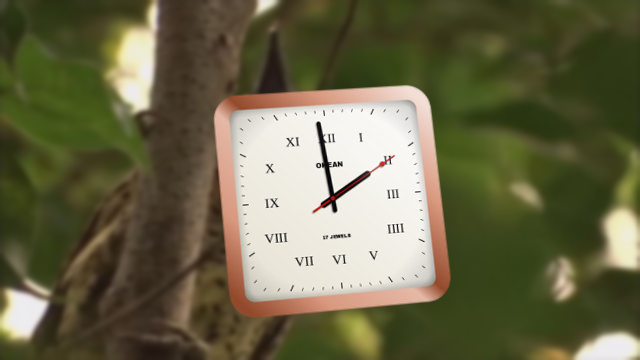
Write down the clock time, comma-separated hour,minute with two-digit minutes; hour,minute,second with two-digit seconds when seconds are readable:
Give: 1,59,10
